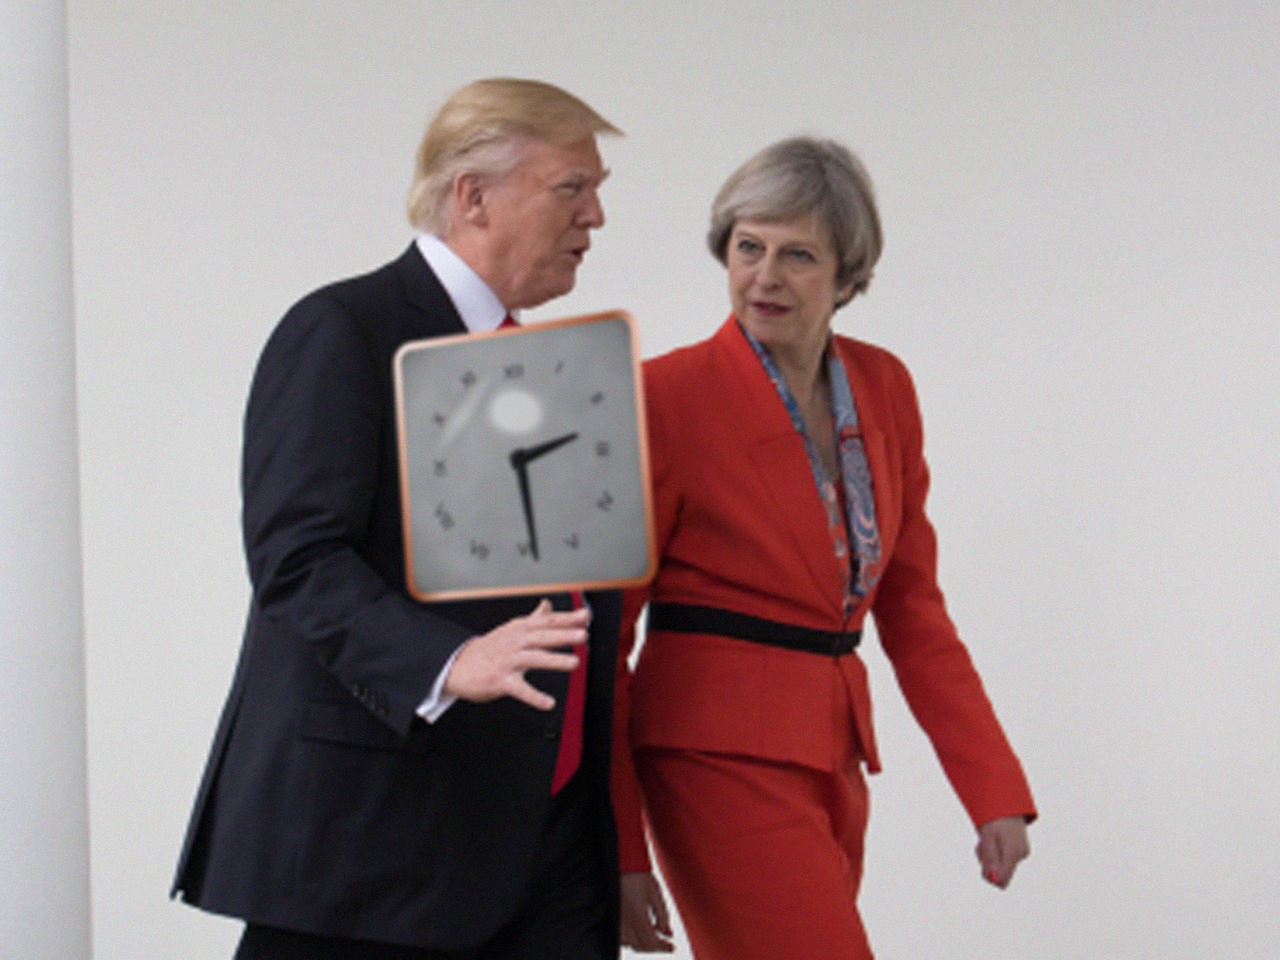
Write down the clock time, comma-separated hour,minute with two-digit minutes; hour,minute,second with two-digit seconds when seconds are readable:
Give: 2,29
